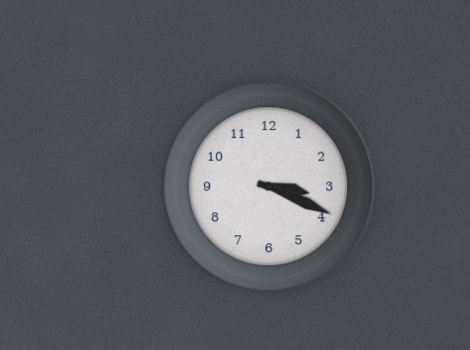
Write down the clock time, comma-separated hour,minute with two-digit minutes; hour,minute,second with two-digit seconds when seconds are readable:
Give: 3,19
